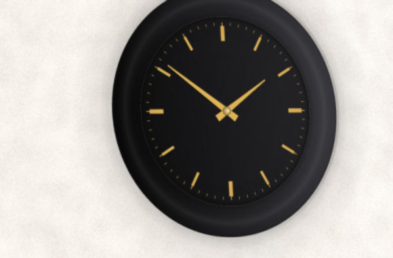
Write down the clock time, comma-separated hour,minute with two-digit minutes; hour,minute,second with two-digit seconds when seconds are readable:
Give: 1,51
